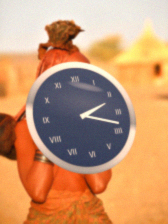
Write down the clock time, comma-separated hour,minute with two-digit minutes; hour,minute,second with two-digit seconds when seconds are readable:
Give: 2,18
